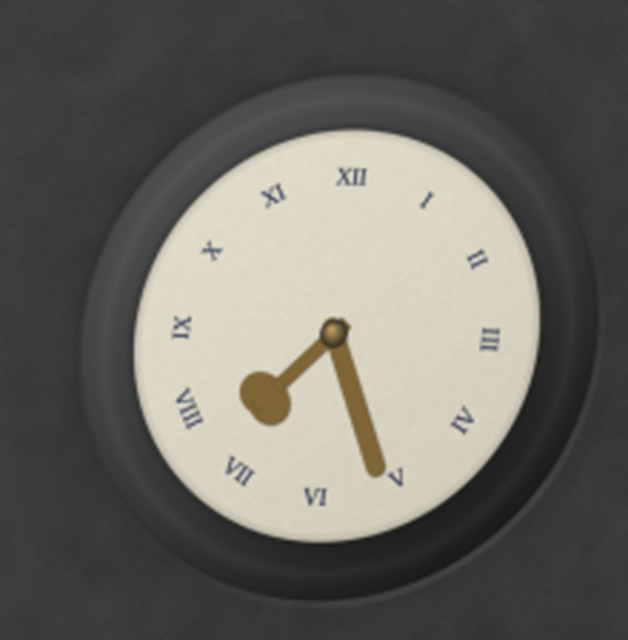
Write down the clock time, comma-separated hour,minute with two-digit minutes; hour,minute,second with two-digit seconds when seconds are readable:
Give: 7,26
